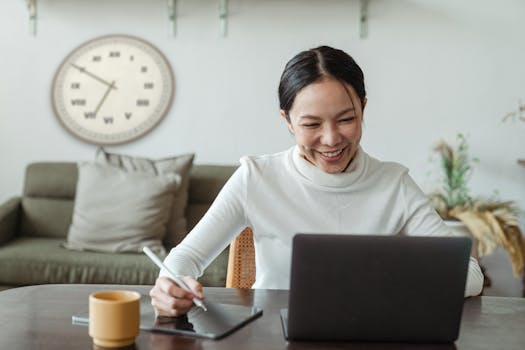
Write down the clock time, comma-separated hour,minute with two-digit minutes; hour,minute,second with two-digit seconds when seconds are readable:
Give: 6,50
